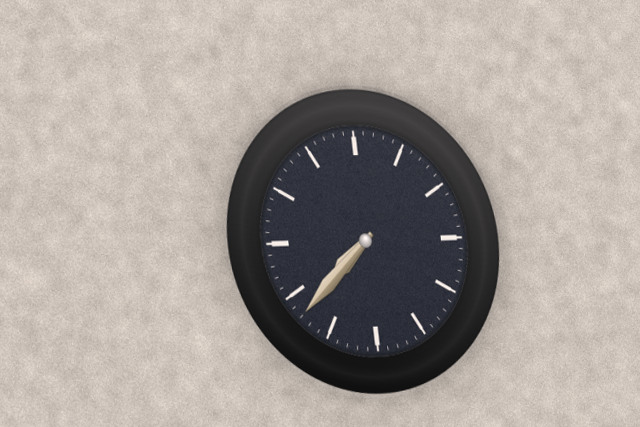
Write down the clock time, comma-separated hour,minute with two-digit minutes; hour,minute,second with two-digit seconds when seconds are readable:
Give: 7,38
